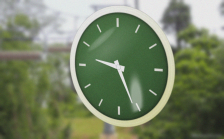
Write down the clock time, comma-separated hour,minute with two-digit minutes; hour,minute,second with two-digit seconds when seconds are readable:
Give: 9,26
